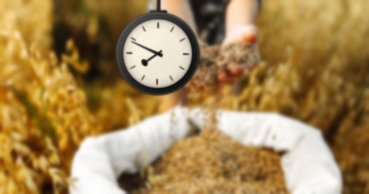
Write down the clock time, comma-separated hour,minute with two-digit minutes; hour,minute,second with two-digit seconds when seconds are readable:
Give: 7,49
